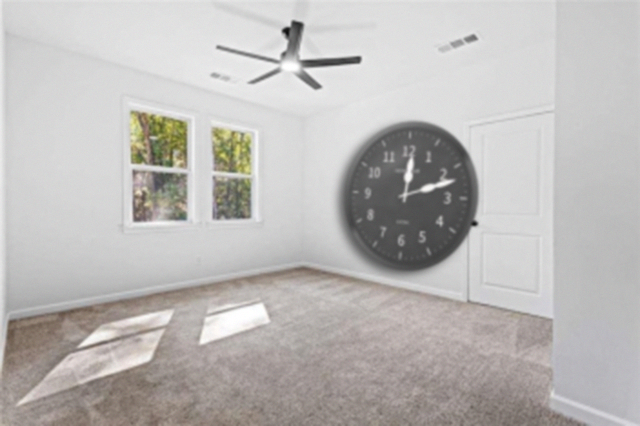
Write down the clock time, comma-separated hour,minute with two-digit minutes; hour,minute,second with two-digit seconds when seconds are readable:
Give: 12,12
